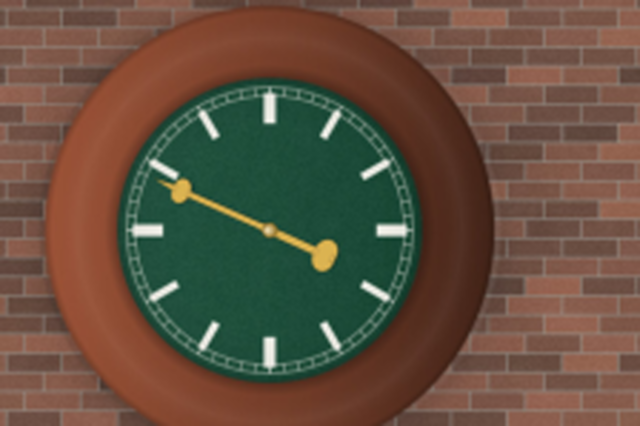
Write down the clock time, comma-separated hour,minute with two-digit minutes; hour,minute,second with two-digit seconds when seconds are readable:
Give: 3,49
